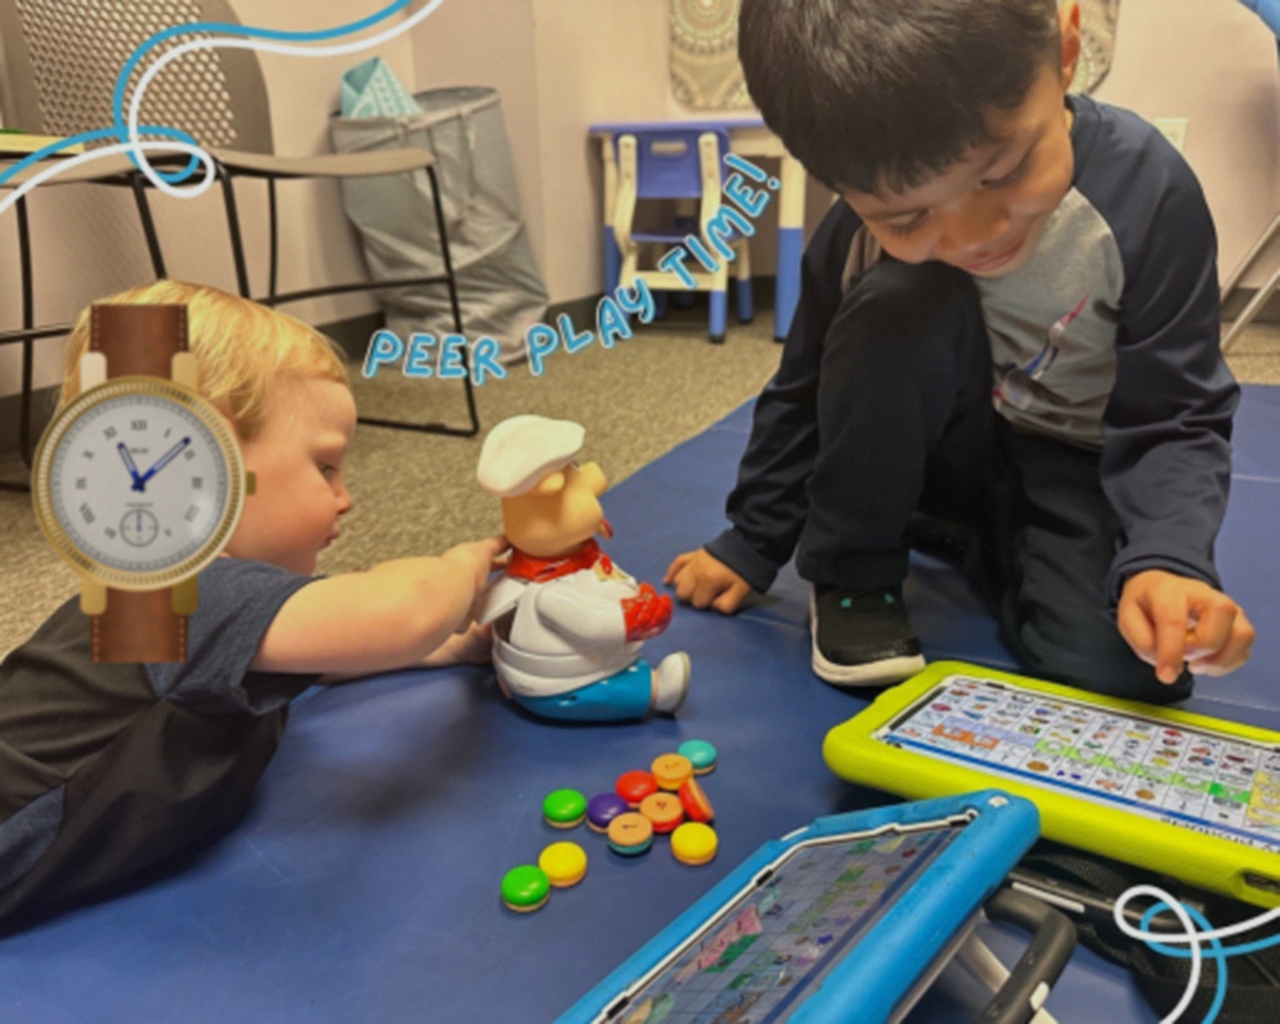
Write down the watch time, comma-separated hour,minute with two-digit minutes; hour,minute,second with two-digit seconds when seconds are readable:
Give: 11,08
